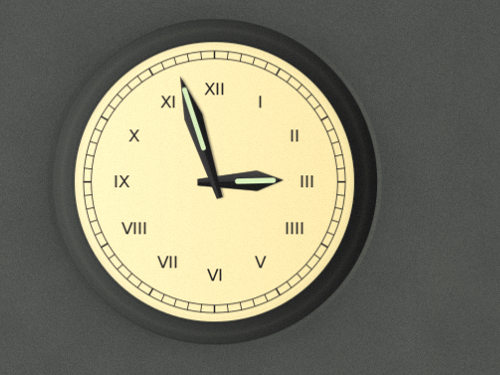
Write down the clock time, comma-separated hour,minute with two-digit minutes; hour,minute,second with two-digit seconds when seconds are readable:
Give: 2,57
